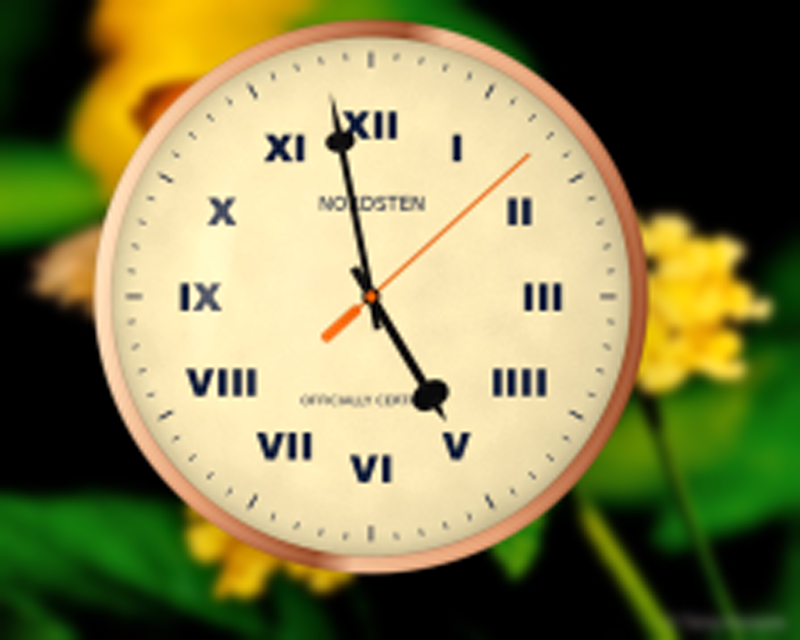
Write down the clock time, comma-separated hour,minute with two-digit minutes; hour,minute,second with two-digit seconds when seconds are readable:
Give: 4,58,08
